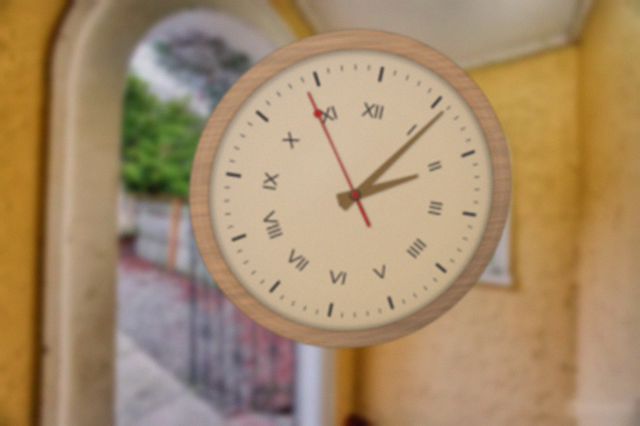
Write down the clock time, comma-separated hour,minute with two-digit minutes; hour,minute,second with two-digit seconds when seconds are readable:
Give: 2,05,54
